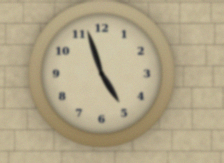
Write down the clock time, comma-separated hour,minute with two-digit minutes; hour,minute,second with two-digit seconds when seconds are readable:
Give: 4,57
